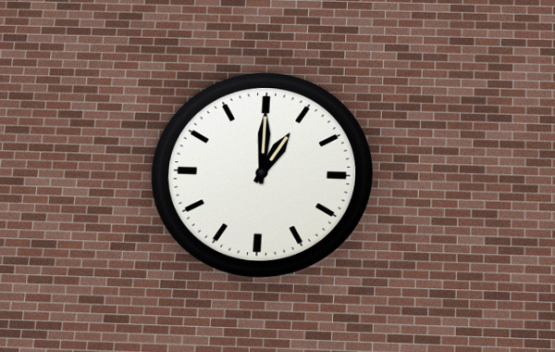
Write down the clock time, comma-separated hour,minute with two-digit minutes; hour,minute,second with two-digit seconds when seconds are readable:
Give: 1,00
